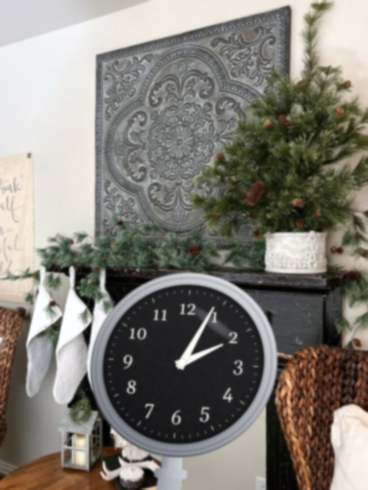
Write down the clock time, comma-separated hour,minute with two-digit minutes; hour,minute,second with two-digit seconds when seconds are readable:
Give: 2,04
